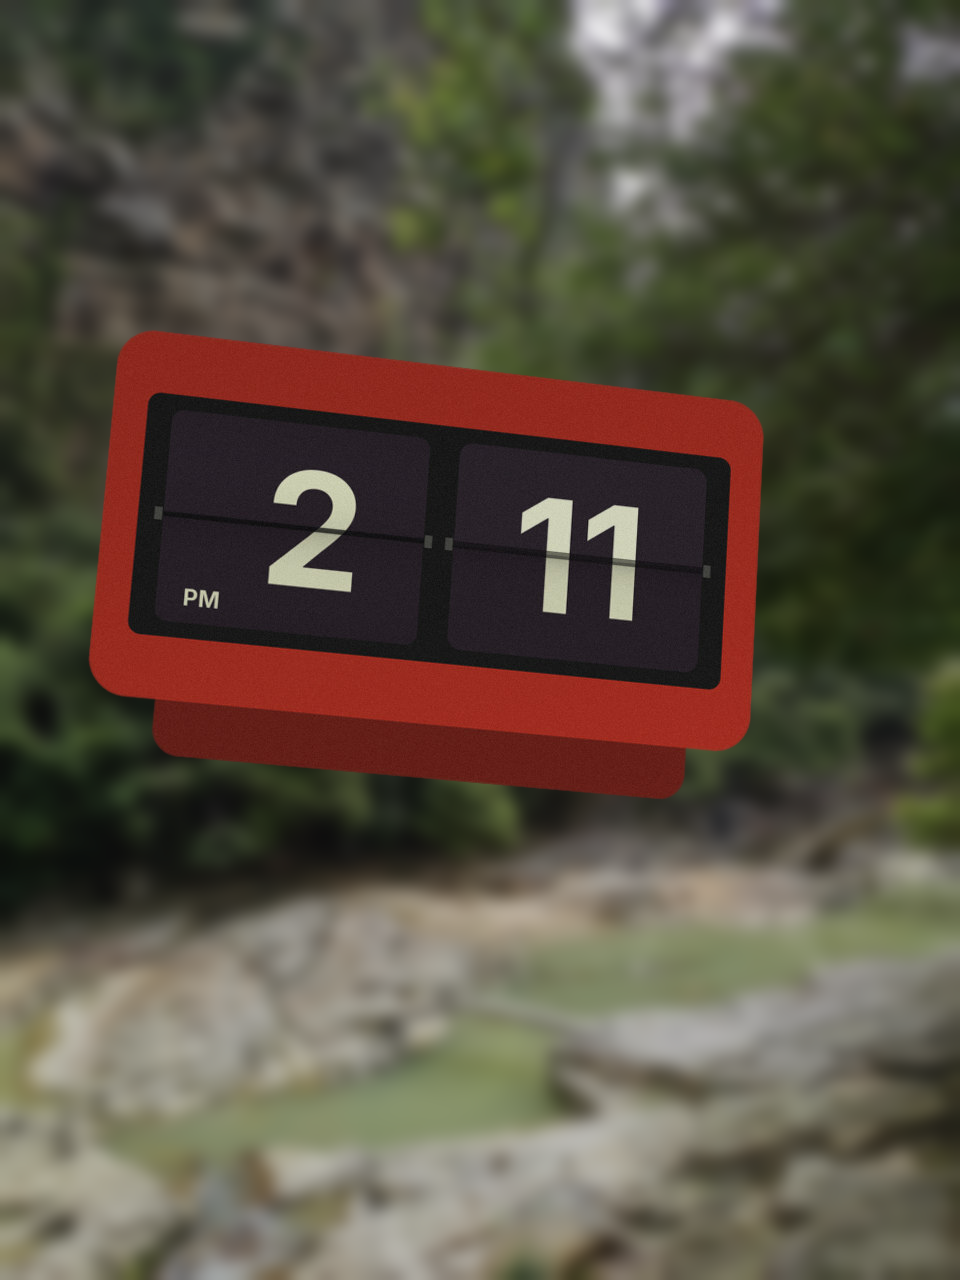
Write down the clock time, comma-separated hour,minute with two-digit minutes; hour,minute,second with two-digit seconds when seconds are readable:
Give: 2,11
